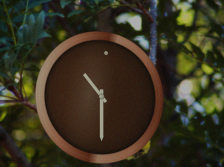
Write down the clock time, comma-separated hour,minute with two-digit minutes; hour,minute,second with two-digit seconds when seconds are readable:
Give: 10,29
